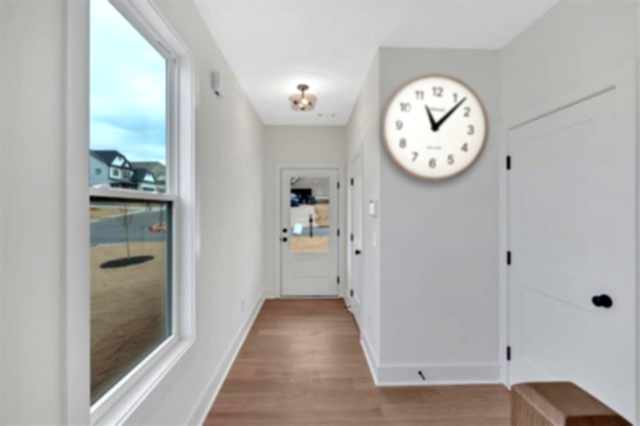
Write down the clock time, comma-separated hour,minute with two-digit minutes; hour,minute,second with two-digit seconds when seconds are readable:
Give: 11,07
